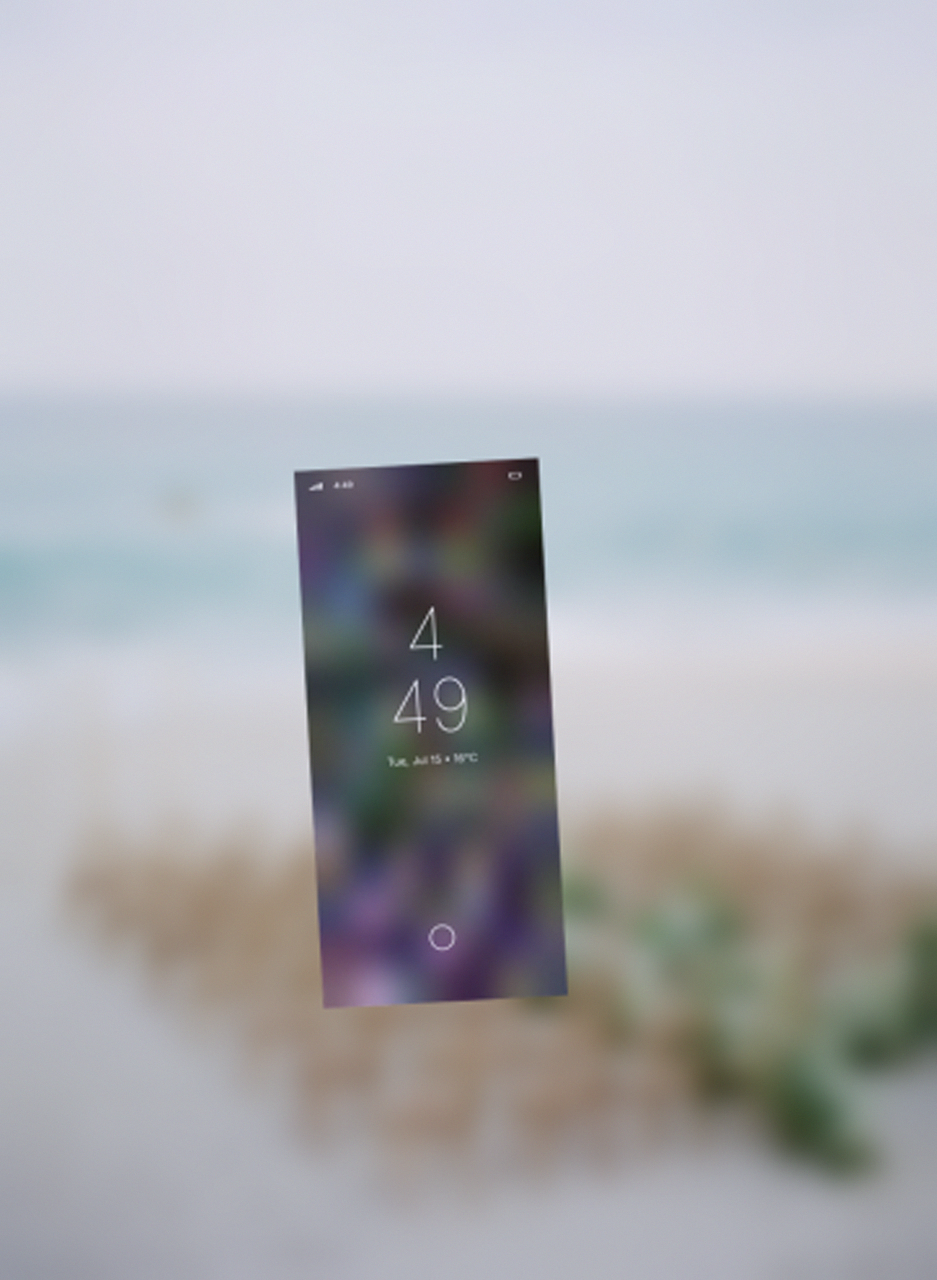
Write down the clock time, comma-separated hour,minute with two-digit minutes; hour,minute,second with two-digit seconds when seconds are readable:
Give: 4,49
